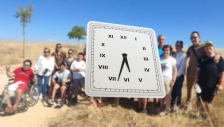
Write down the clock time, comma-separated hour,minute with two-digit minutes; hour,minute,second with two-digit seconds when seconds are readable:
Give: 5,33
